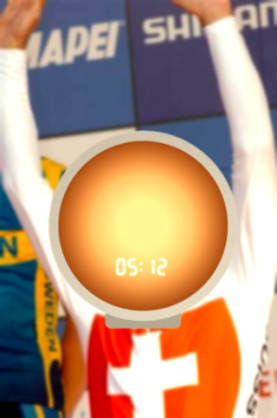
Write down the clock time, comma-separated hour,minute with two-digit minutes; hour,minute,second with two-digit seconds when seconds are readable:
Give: 5,12
